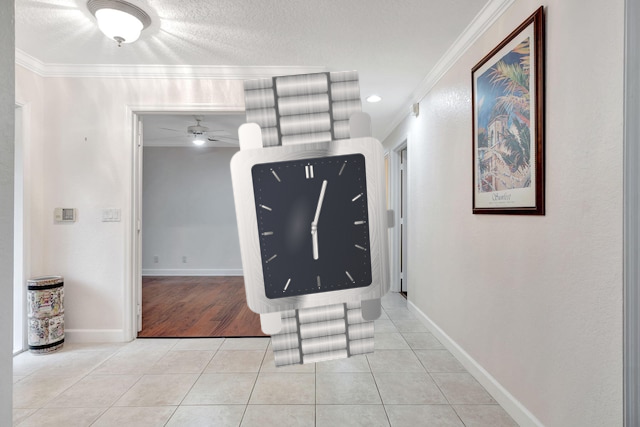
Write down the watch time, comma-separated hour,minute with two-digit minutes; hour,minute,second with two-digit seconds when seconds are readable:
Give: 6,03
